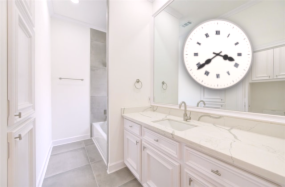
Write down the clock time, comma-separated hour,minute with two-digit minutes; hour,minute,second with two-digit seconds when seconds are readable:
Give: 3,39
